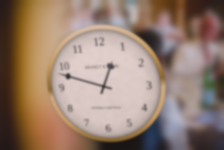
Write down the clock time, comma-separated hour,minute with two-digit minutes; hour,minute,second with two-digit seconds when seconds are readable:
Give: 12,48
